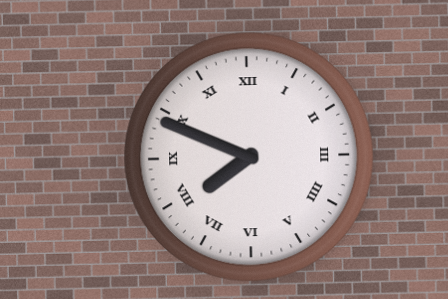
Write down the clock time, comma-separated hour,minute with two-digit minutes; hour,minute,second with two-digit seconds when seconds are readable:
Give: 7,49
